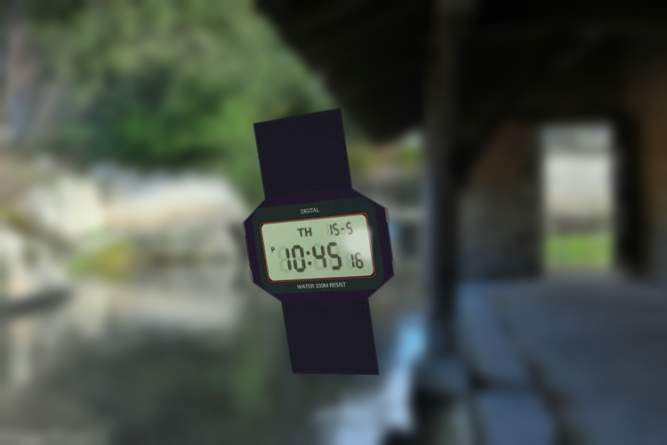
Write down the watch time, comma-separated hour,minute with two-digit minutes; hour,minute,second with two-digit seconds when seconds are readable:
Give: 10,45,16
